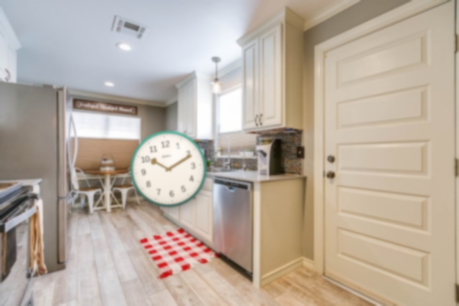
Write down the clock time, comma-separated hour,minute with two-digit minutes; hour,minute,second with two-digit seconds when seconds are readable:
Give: 10,11
